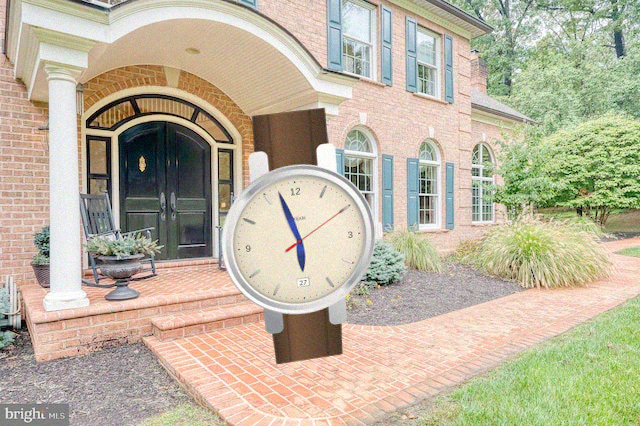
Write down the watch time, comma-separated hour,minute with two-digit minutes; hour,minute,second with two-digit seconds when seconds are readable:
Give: 5,57,10
